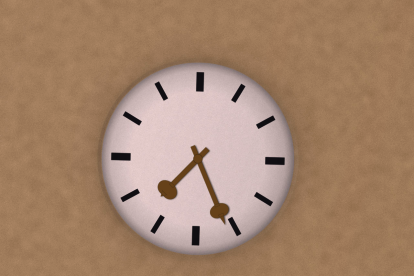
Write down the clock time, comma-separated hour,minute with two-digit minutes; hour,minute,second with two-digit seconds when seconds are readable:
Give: 7,26
